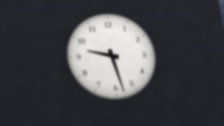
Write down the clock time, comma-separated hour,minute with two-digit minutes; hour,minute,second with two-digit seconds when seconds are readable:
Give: 9,28
